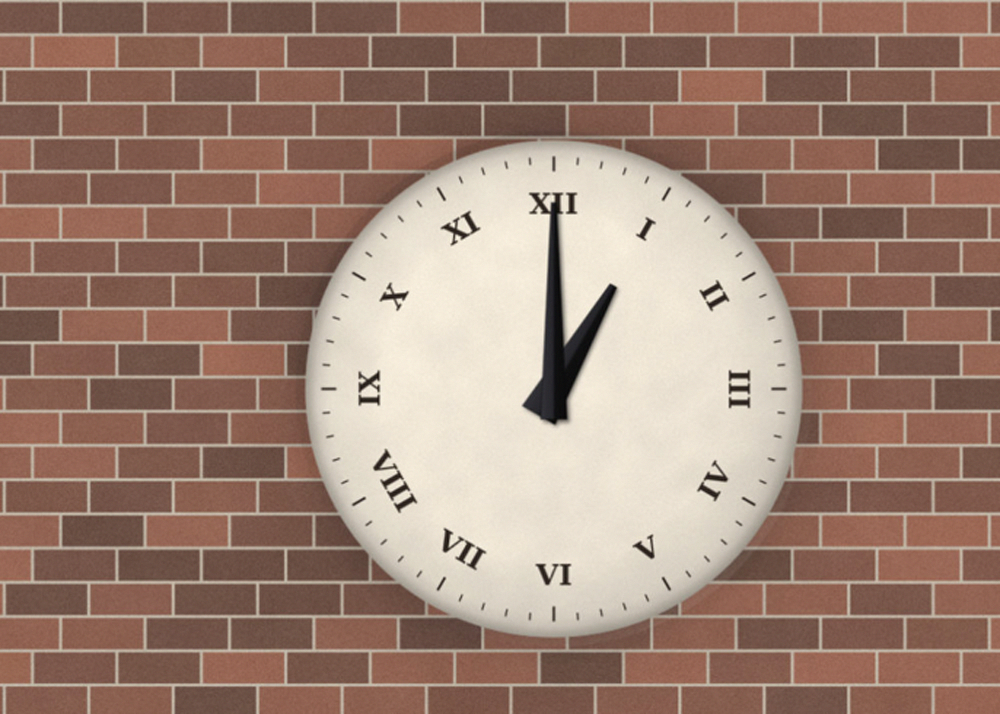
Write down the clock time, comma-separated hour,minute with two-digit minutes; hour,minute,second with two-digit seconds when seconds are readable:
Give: 1,00
